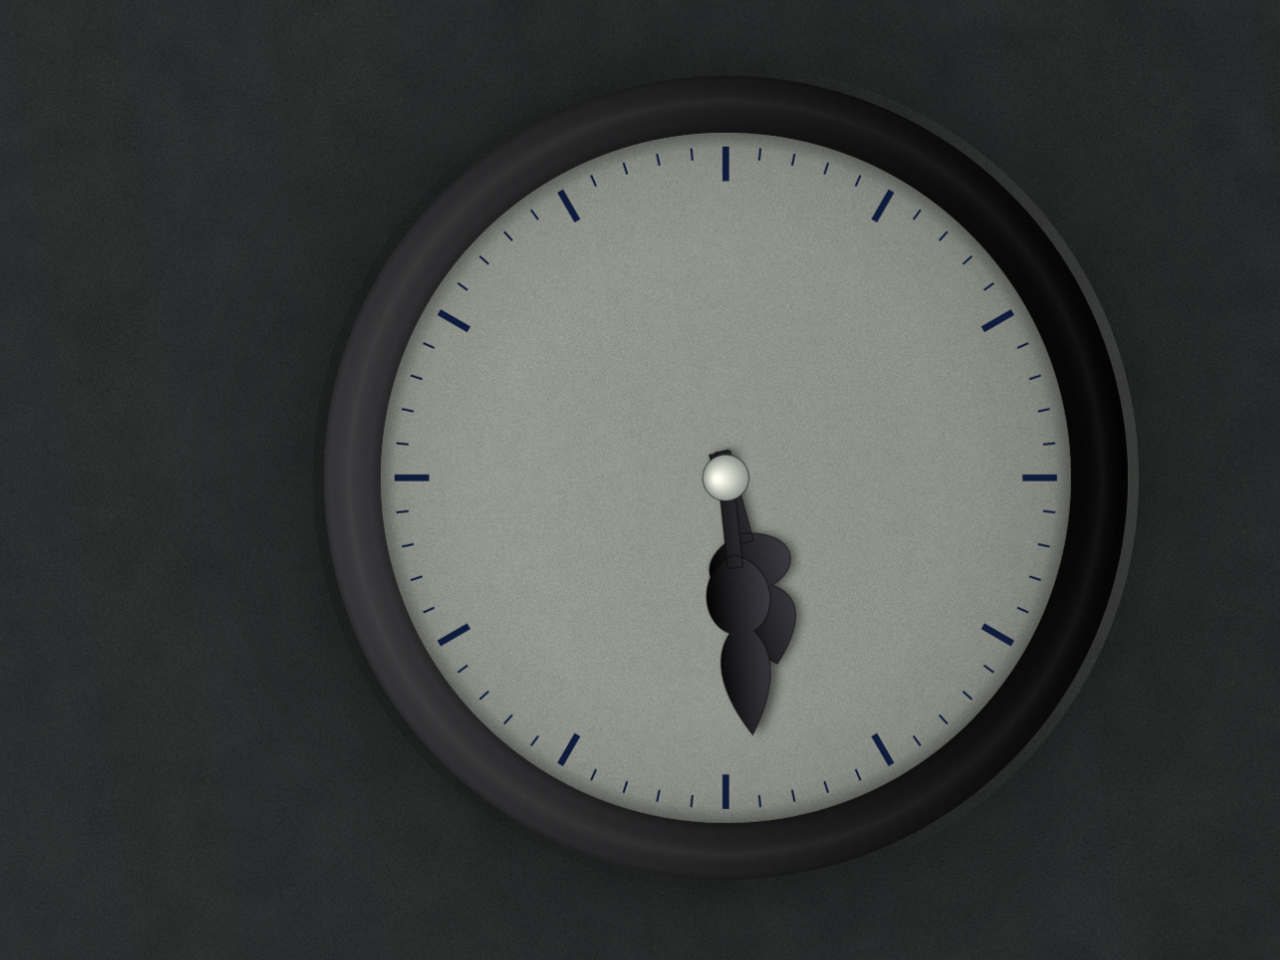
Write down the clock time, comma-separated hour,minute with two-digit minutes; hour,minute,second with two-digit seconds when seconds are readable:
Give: 5,29
